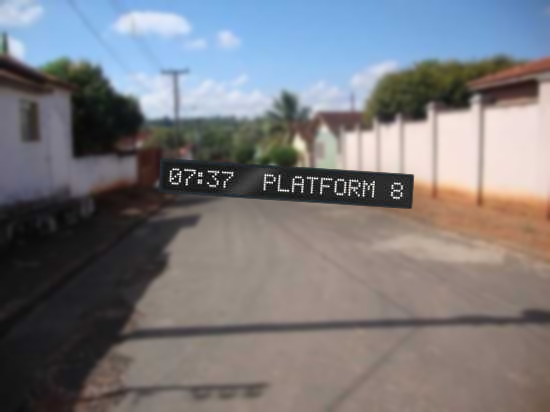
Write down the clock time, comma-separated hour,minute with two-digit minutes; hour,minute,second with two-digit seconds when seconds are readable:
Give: 7,37
